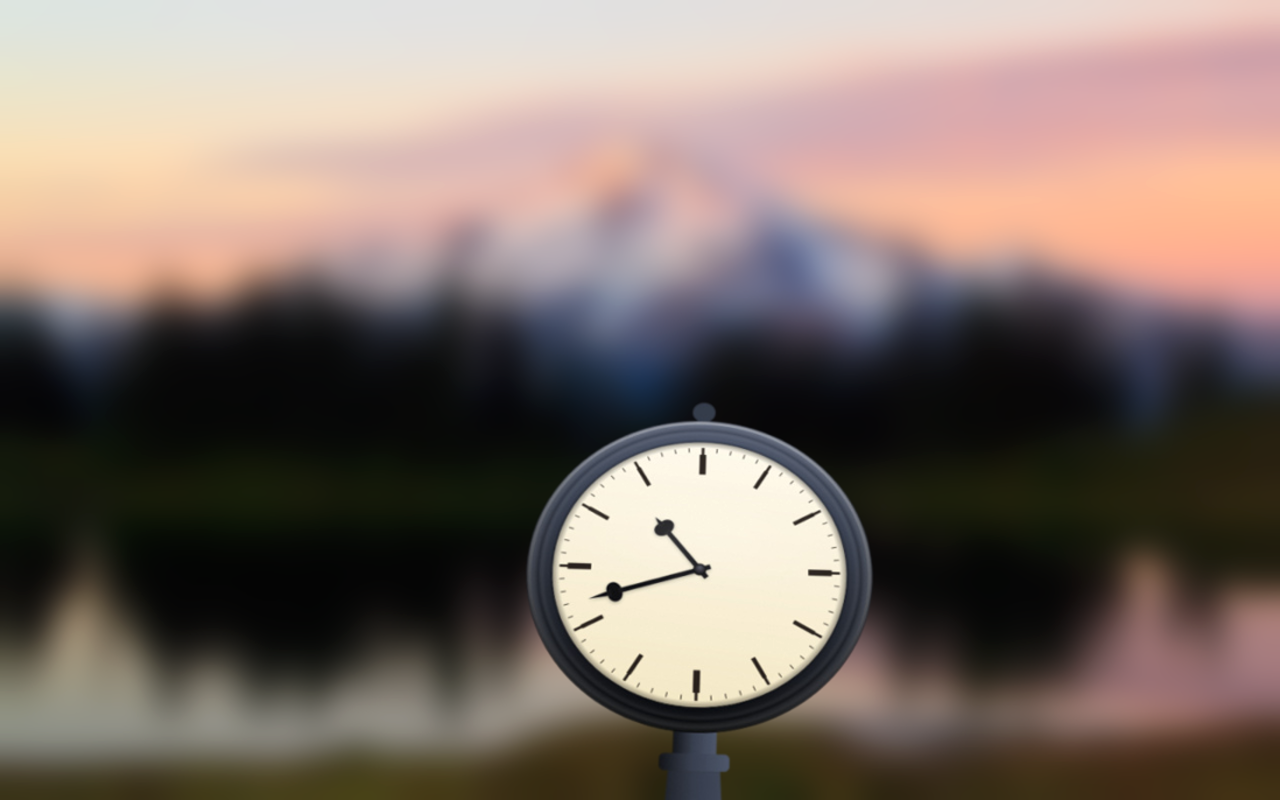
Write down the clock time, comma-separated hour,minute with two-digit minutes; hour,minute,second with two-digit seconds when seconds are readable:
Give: 10,42
